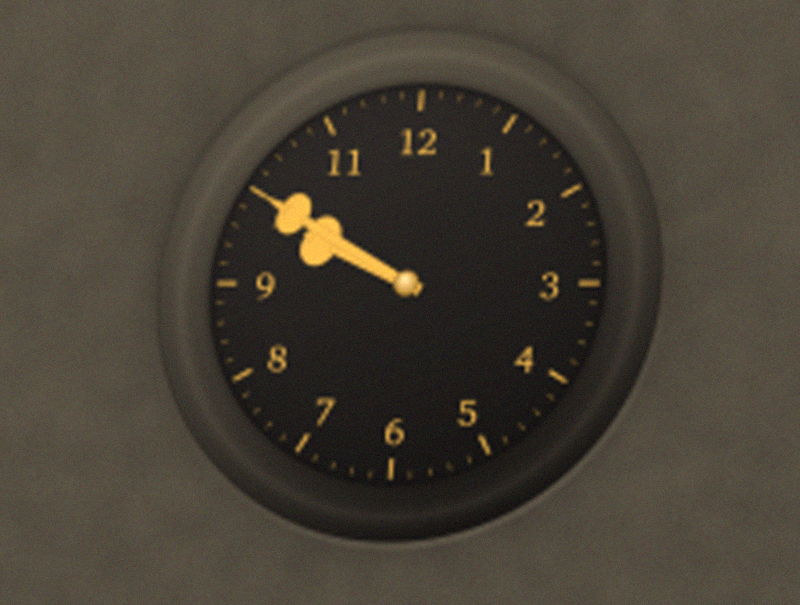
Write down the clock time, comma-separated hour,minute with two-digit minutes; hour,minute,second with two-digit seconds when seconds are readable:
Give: 9,50
